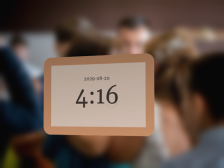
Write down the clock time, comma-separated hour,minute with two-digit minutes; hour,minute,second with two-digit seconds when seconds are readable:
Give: 4,16
